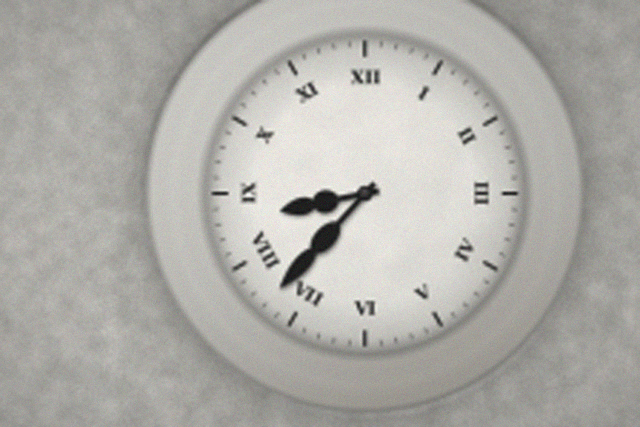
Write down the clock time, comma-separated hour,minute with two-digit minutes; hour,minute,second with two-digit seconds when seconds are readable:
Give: 8,37
